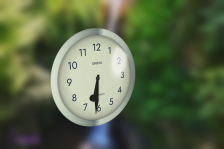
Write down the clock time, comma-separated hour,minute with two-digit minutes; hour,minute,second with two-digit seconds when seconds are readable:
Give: 6,31
